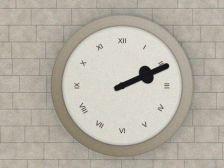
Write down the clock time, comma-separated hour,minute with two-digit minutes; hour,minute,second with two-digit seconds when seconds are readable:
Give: 2,11
